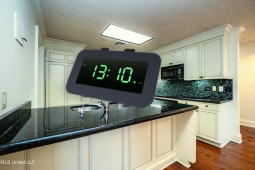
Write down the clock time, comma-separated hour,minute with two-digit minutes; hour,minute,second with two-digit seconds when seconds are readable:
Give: 13,10
